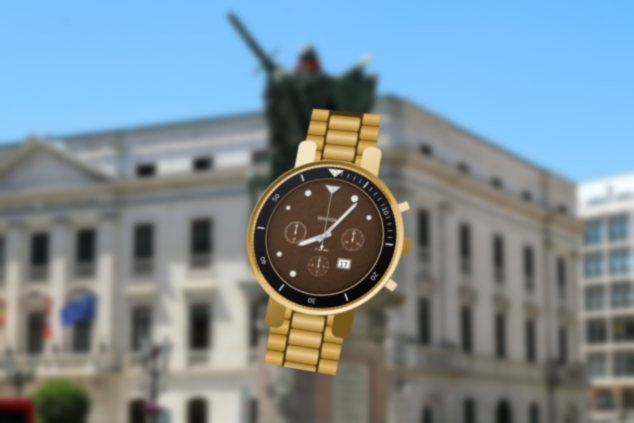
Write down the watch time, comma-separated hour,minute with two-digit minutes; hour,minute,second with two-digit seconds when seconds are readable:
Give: 8,06
